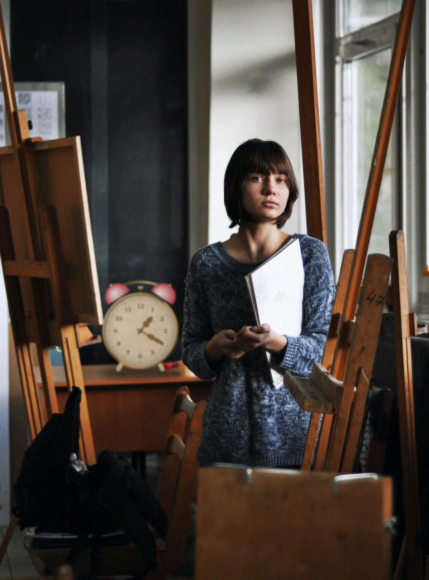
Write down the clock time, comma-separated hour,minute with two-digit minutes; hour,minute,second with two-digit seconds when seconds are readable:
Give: 1,20
